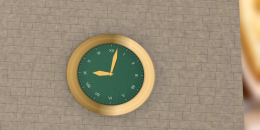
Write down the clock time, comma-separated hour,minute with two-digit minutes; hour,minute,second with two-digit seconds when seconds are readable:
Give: 9,02
